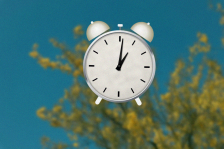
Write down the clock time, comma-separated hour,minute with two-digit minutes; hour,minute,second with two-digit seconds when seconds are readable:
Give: 1,01
